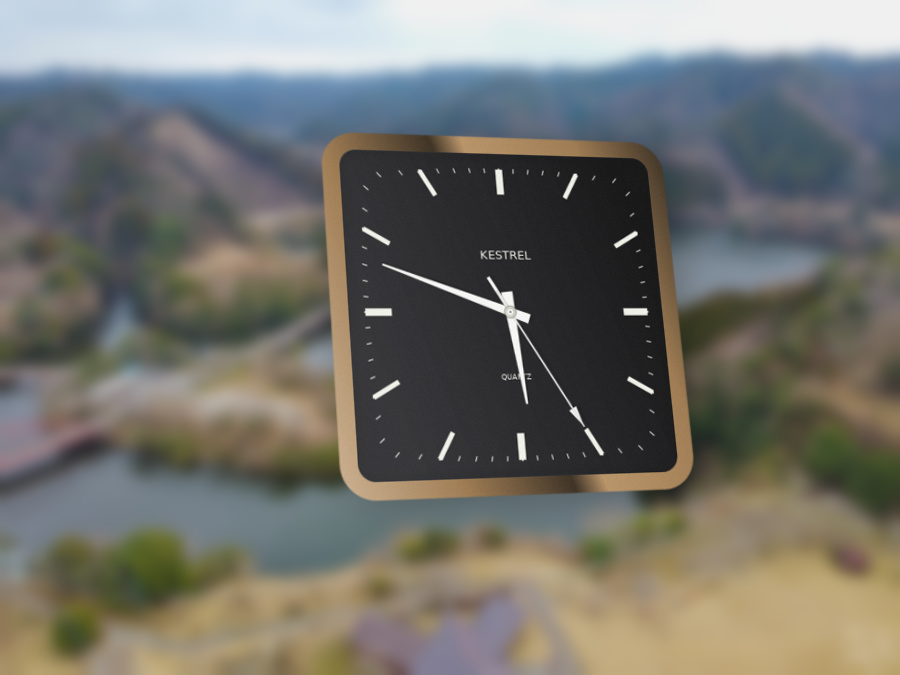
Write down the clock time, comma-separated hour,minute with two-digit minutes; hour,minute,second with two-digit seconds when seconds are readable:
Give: 5,48,25
